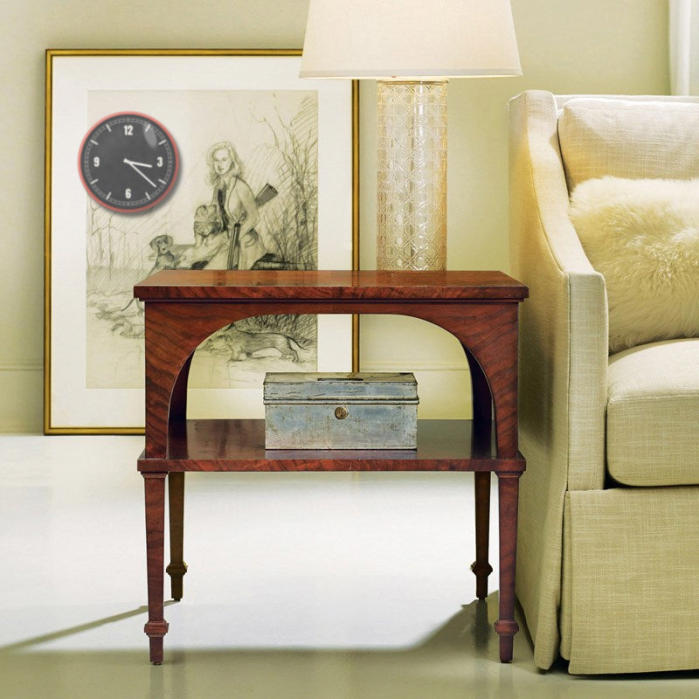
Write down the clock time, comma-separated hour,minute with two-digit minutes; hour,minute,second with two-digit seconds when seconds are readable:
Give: 3,22
